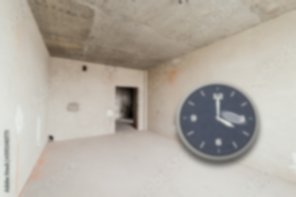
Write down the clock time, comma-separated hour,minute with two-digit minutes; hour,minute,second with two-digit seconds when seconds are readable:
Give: 4,00
